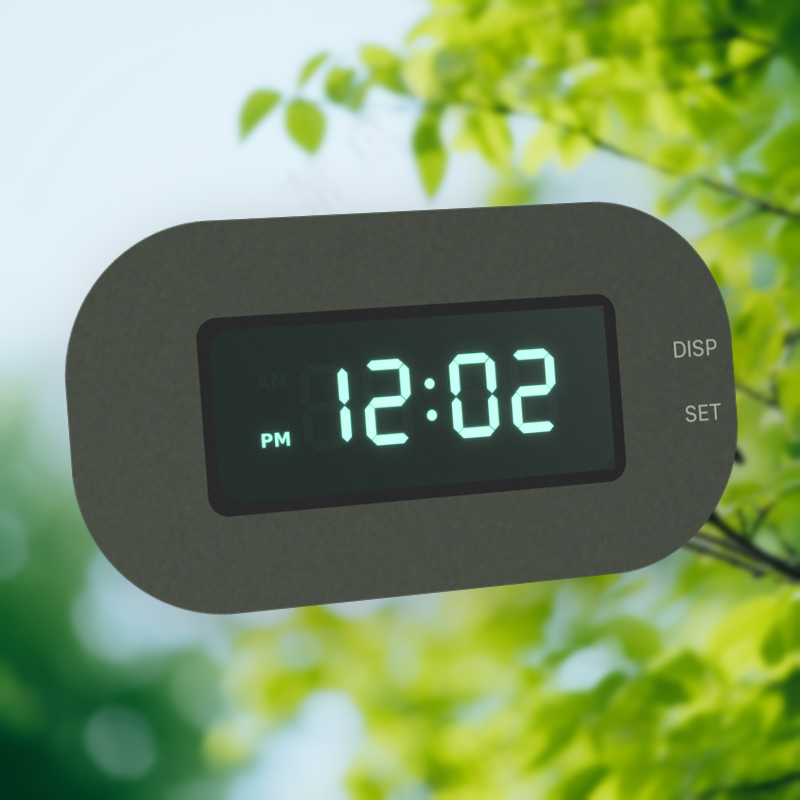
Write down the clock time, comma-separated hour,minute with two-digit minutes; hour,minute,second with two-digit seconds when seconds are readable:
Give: 12,02
